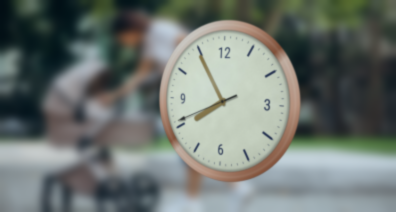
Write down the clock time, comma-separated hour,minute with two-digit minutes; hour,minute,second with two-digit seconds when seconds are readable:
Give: 7,54,41
